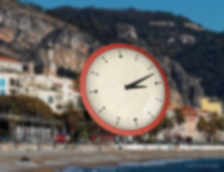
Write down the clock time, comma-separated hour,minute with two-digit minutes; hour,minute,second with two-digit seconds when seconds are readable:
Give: 3,12
